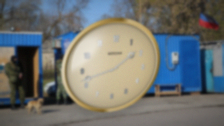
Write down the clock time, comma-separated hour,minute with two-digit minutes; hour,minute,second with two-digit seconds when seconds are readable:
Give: 1,42
